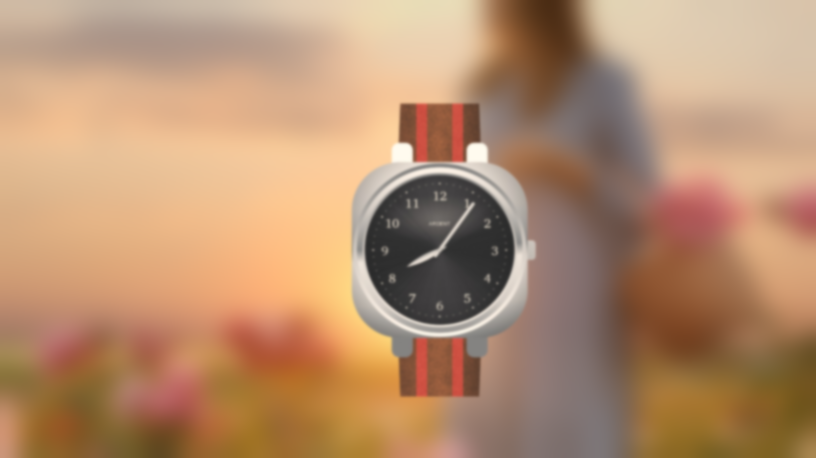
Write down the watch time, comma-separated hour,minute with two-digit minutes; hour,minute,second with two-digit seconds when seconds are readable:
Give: 8,06
